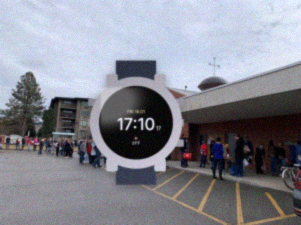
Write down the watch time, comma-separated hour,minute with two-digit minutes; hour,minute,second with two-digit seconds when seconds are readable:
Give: 17,10
